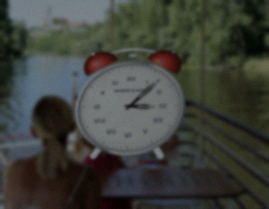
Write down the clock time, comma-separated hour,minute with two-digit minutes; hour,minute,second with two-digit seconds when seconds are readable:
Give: 3,07
